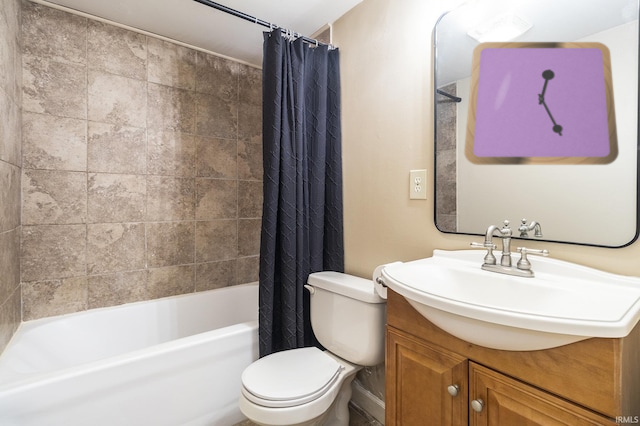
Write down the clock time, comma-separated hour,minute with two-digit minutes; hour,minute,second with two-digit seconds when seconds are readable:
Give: 12,26
